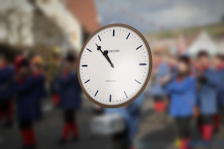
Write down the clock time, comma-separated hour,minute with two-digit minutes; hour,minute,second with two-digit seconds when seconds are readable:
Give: 10,53
